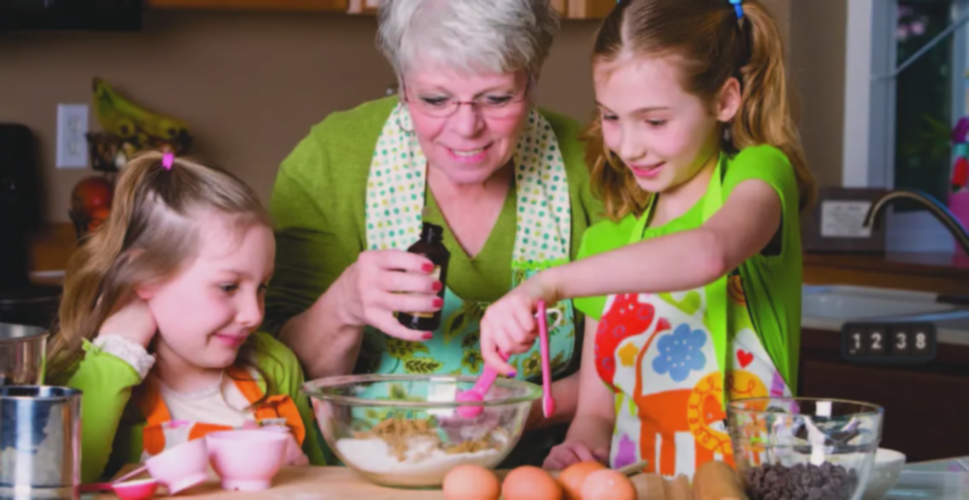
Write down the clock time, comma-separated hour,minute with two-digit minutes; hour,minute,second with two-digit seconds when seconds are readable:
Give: 12,38
